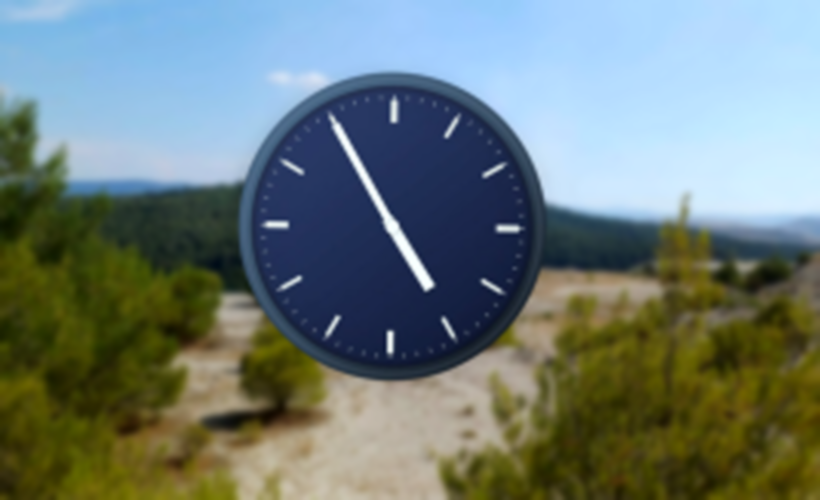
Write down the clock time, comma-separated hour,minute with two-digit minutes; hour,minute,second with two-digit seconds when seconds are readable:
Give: 4,55
